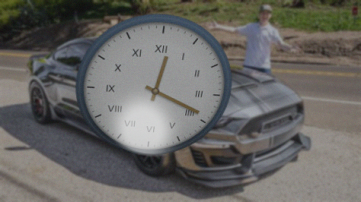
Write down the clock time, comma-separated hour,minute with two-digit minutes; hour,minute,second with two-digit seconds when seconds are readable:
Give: 12,19
